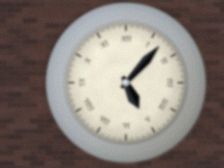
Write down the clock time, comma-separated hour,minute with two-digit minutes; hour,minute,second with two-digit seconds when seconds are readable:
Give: 5,07
